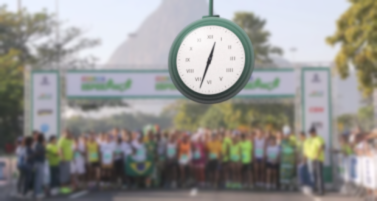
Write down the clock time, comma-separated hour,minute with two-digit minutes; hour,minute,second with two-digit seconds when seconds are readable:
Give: 12,33
